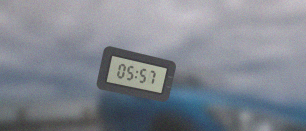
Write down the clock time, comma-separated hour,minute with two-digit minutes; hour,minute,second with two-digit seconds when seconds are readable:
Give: 5,57
